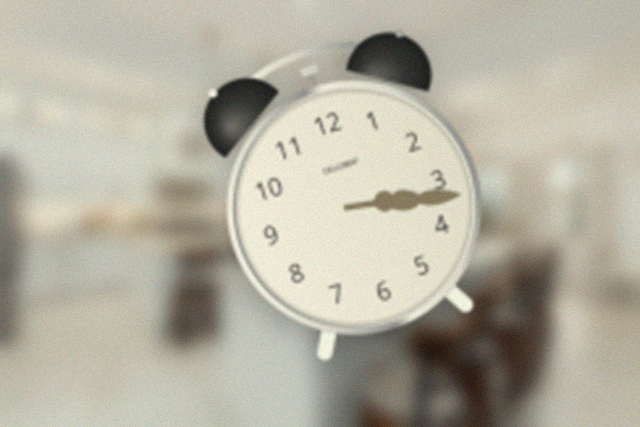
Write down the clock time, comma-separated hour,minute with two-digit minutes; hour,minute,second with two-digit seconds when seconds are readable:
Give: 3,17
